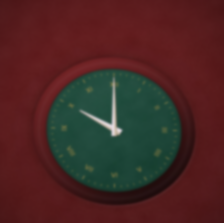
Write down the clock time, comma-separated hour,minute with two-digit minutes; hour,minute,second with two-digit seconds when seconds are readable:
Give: 10,00
